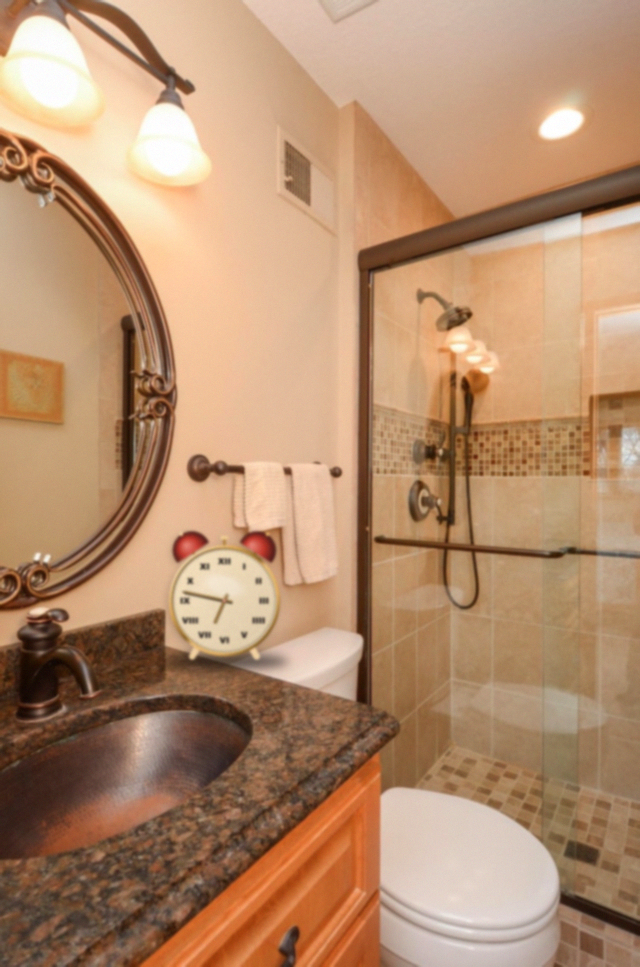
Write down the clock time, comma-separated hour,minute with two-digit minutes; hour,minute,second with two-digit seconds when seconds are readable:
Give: 6,47
